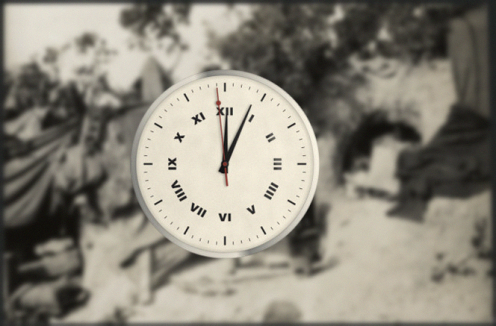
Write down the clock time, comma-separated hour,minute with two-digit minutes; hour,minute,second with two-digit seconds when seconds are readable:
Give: 12,03,59
